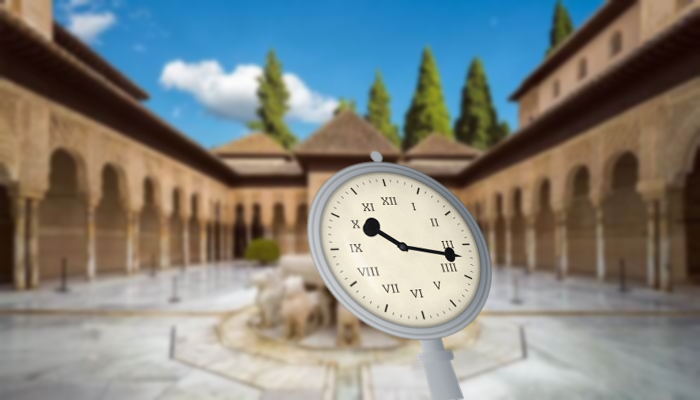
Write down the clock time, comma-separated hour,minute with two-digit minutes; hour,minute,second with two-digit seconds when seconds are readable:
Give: 10,17
